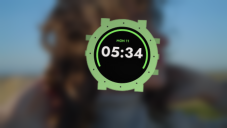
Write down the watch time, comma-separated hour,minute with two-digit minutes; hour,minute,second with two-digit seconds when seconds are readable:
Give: 5,34
